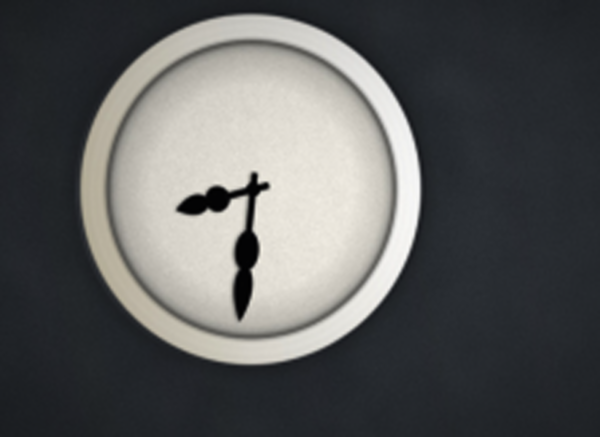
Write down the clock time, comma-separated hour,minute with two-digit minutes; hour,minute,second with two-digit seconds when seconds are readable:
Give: 8,31
